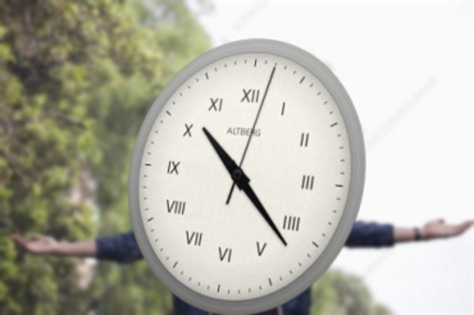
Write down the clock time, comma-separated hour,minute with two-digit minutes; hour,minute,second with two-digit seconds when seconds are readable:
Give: 10,22,02
